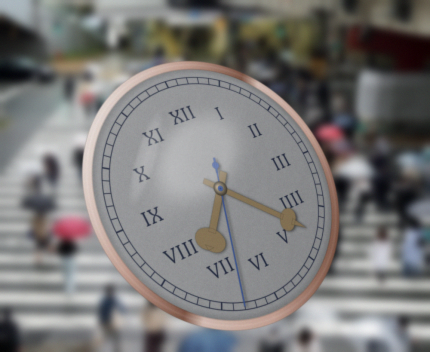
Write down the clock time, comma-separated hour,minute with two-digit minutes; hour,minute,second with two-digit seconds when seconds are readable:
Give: 7,22,33
